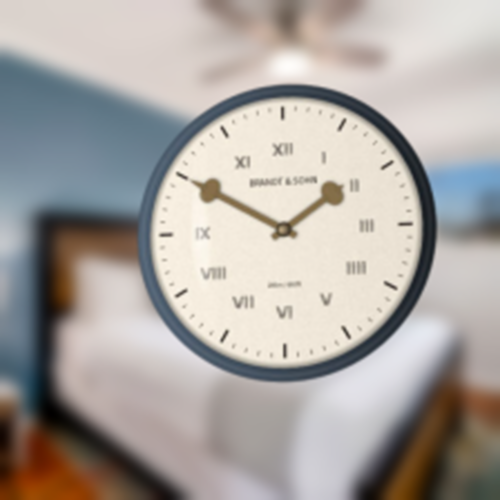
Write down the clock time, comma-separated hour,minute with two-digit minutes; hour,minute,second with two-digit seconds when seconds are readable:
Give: 1,50
